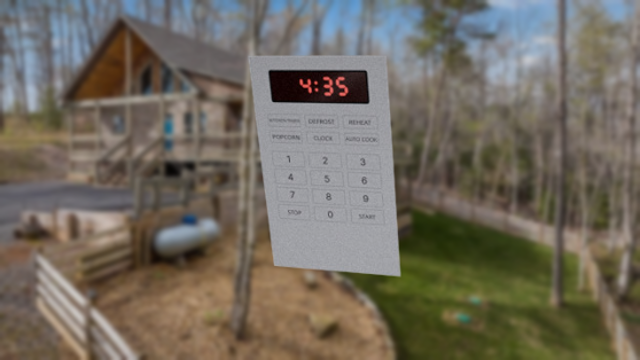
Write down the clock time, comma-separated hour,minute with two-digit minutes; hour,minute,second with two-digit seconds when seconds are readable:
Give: 4,35
